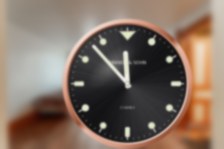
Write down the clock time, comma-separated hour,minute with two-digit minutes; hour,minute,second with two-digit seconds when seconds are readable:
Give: 11,53
